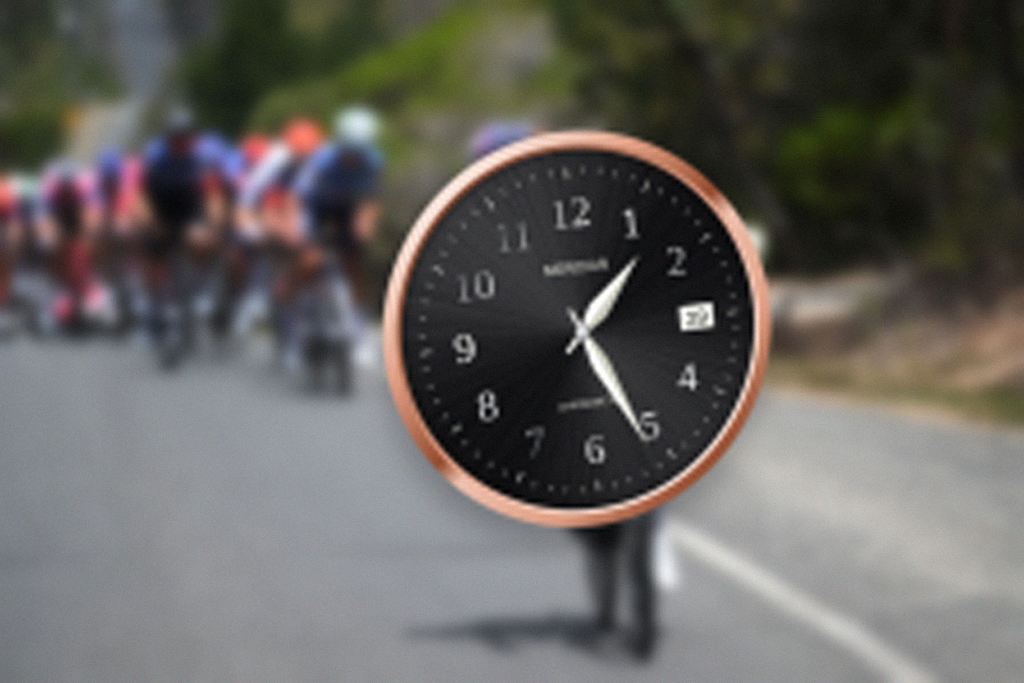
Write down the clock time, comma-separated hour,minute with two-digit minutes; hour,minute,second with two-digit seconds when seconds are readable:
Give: 1,26
